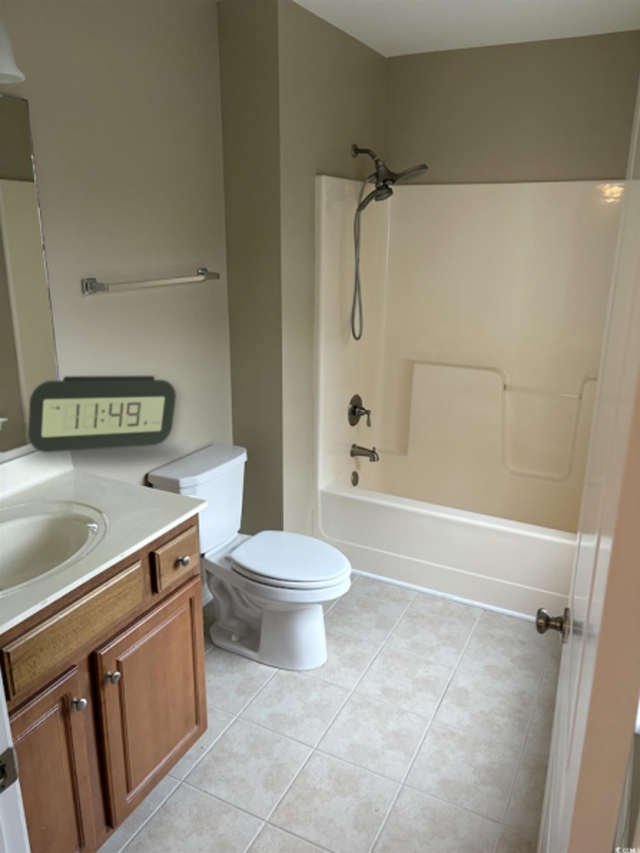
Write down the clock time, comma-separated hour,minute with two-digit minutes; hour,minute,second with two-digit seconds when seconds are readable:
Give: 11,49
